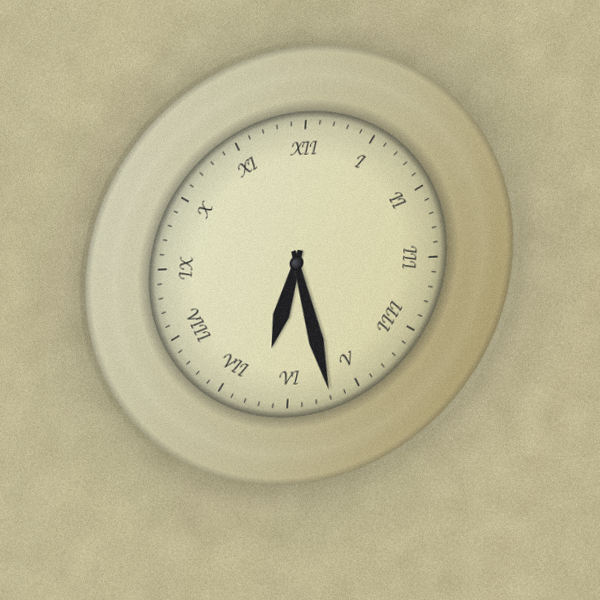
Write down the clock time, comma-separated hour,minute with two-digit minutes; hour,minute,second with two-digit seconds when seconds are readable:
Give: 6,27
